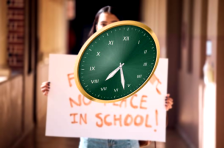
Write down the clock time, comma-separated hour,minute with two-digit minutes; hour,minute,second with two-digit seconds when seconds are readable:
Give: 7,27
